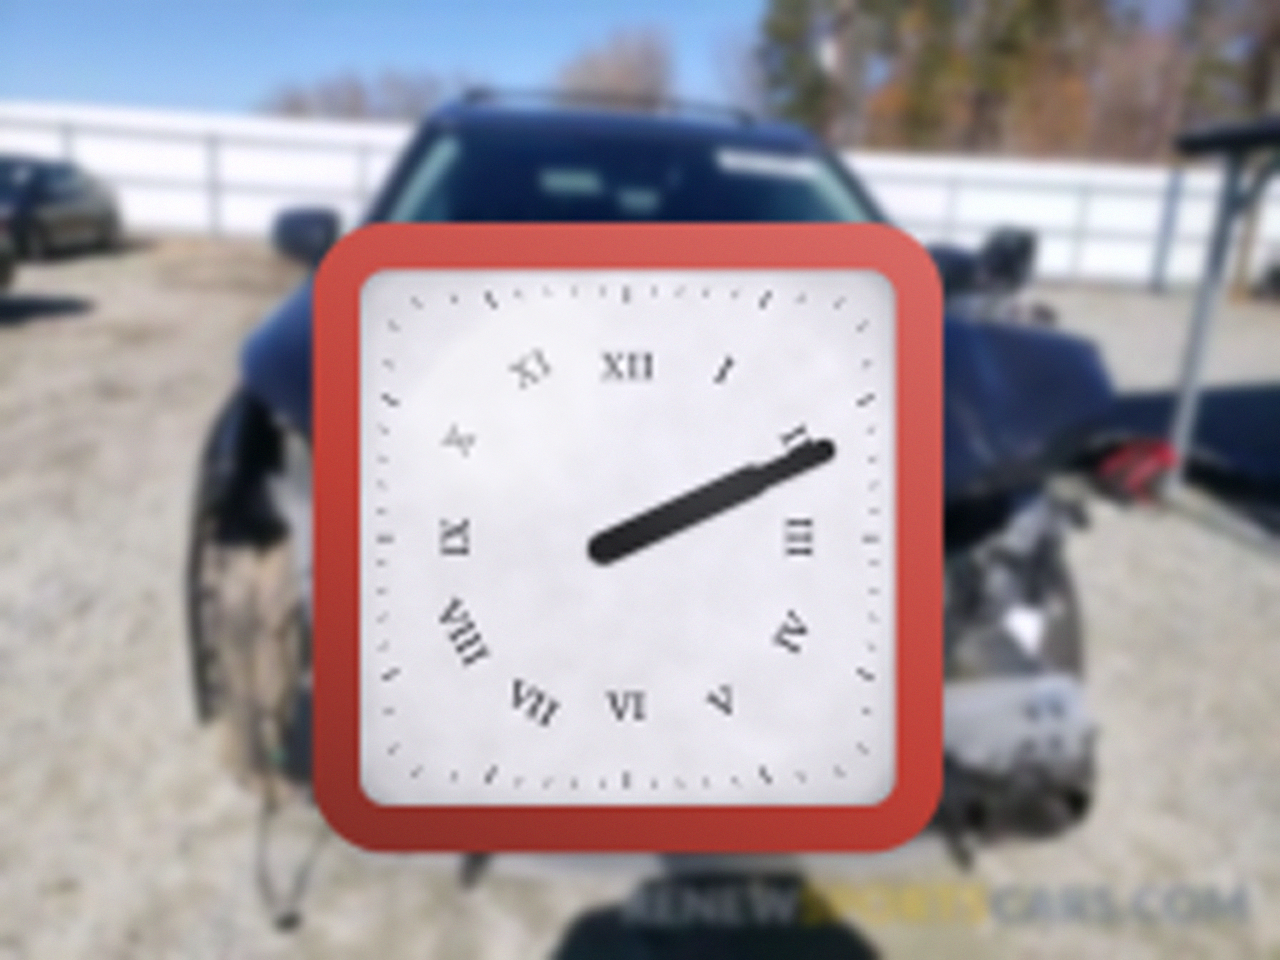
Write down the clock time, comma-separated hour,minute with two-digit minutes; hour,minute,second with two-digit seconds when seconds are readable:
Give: 2,11
